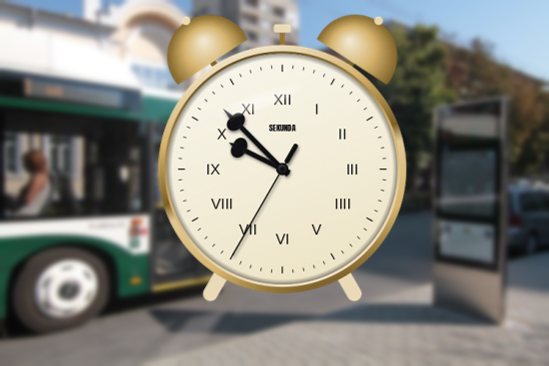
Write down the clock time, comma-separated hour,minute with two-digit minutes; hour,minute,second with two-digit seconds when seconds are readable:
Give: 9,52,35
